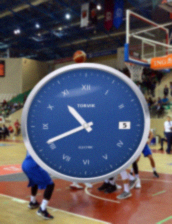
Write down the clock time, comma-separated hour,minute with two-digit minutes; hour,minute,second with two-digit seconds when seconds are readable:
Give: 10,41
